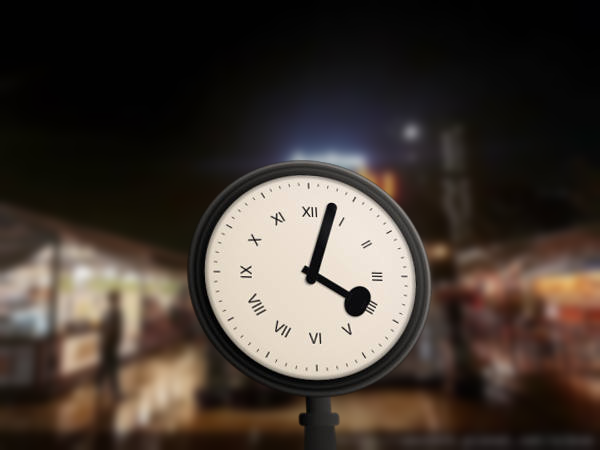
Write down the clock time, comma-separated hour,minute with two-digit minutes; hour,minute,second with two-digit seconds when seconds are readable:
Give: 4,03
